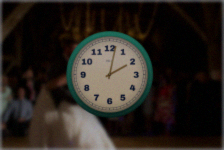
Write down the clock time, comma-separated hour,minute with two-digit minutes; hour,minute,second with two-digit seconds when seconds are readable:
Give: 2,02
